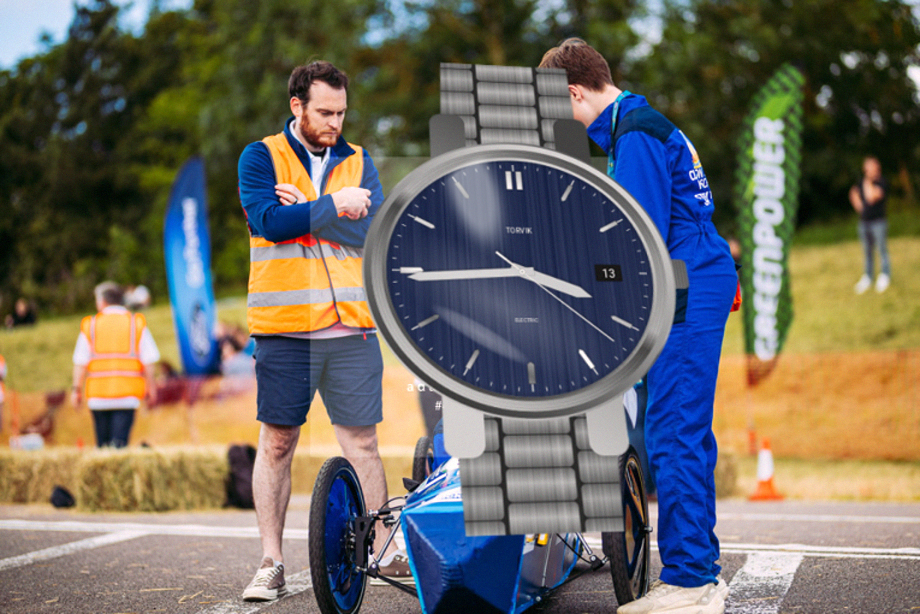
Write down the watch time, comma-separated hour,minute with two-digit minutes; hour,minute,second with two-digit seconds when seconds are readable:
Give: 3,44,22
